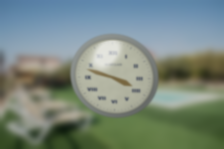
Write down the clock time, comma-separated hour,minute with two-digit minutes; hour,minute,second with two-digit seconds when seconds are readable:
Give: 3,48
